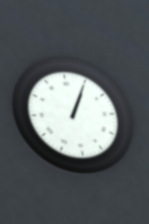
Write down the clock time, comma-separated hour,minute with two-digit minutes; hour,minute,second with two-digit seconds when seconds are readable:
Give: 1,05
